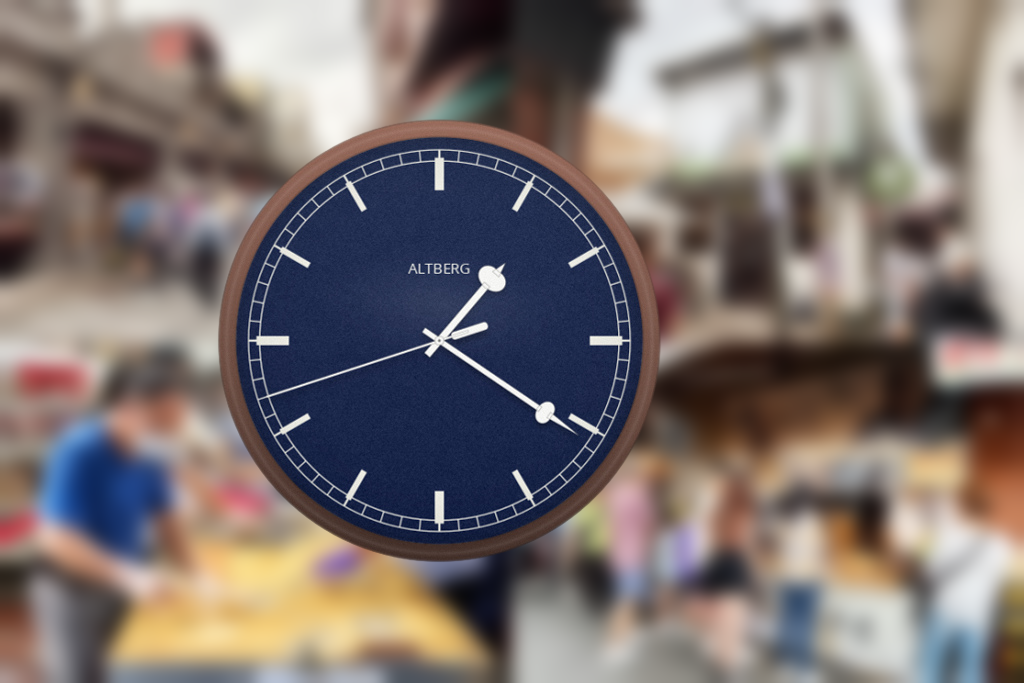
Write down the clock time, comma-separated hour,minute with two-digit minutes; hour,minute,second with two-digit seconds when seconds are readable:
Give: 1,20,42
